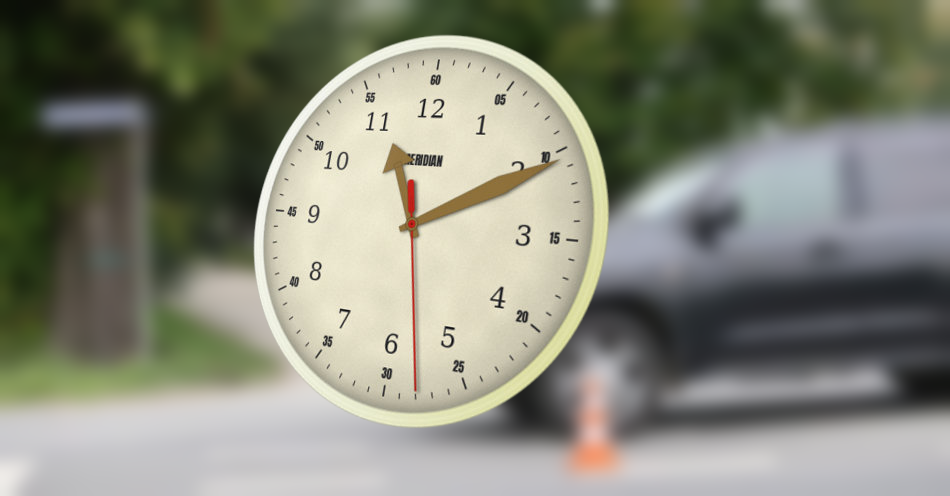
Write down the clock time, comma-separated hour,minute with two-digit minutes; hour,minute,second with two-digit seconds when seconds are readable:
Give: 11,10,28
